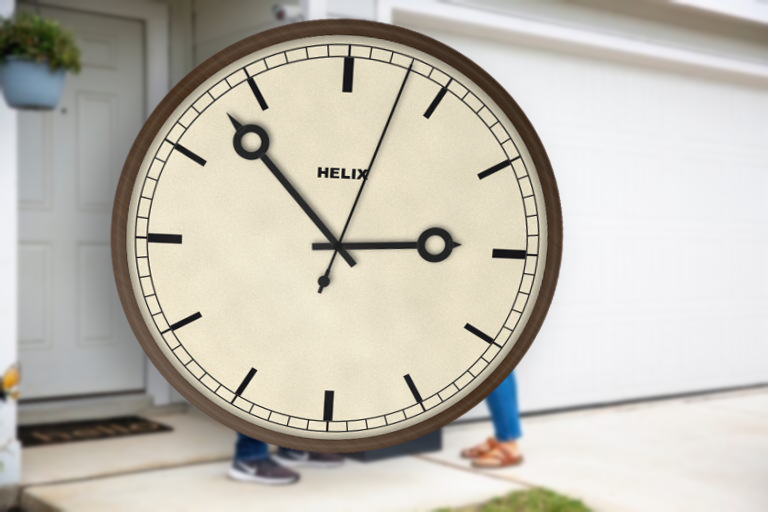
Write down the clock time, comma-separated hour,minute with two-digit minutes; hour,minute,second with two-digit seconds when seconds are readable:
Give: 2,53,03
